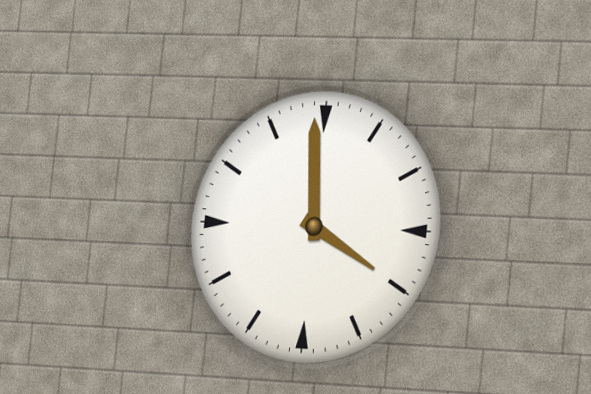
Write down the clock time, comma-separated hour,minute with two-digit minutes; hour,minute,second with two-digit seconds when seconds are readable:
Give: 3,59
